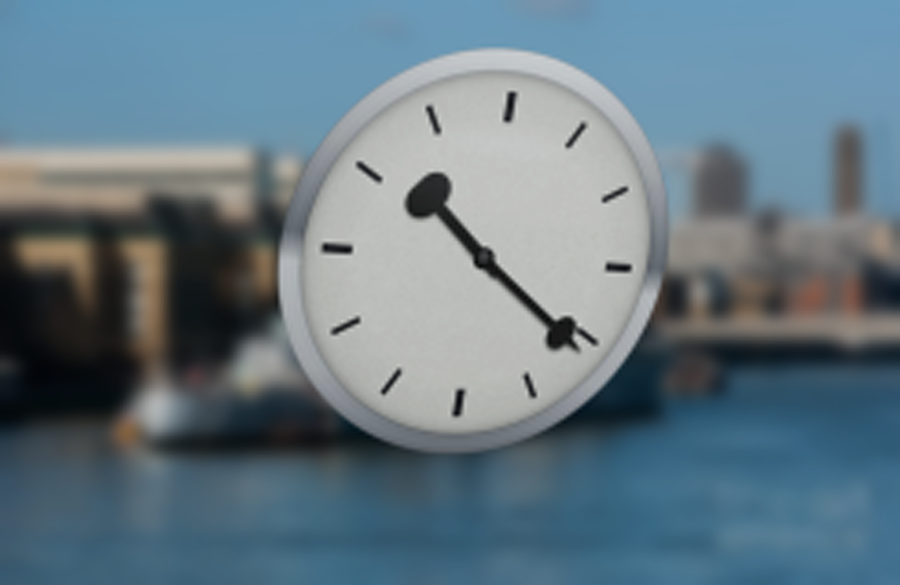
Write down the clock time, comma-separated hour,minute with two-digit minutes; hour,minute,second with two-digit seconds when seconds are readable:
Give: 10,21
